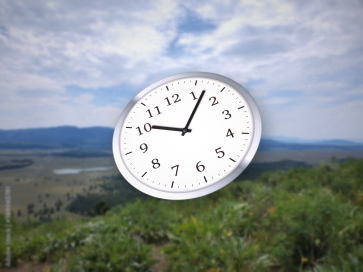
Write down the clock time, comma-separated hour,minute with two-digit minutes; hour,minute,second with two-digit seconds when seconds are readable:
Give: 10,07
